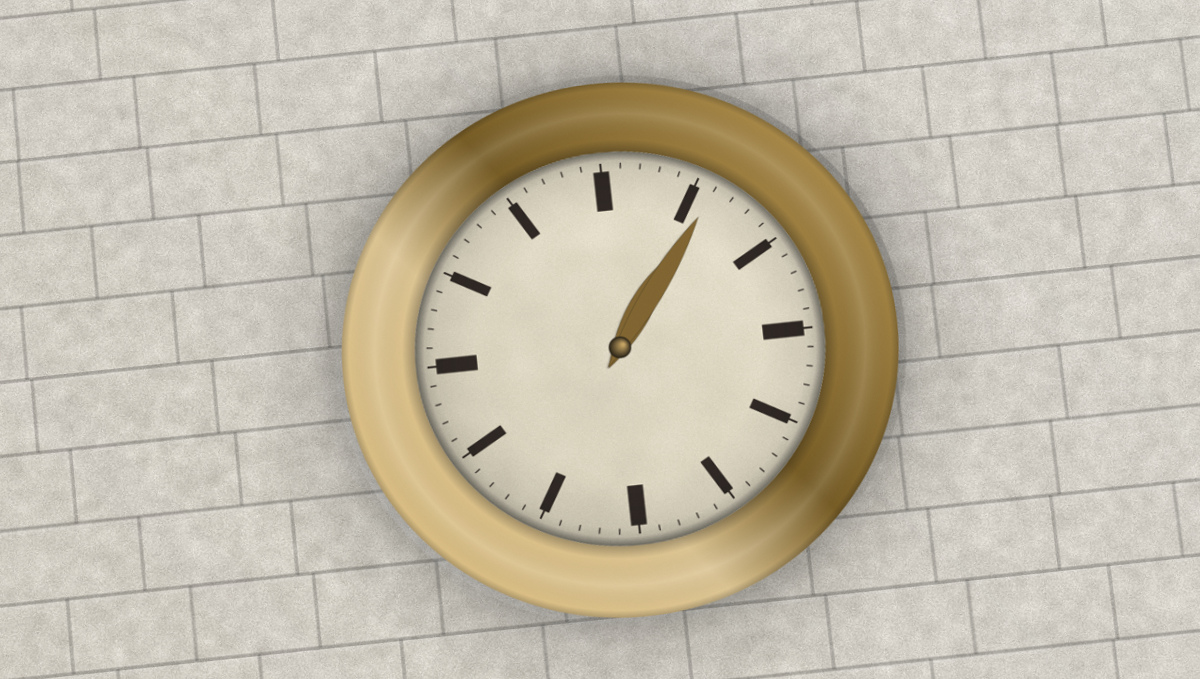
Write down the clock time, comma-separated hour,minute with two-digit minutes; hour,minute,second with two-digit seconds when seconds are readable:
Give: 1,06
